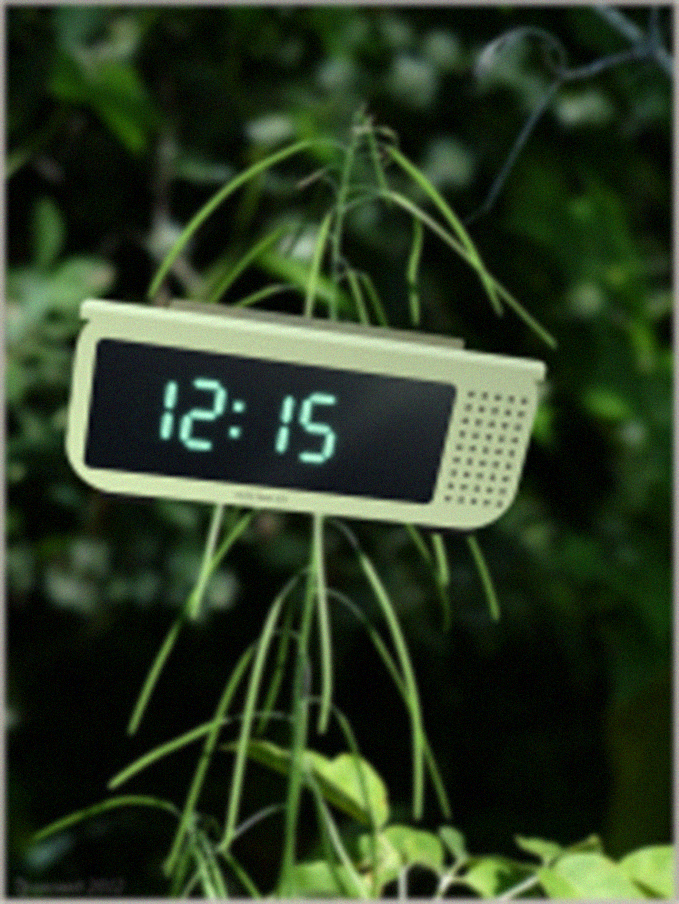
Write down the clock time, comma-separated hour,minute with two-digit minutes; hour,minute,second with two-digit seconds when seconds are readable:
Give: 12,15
